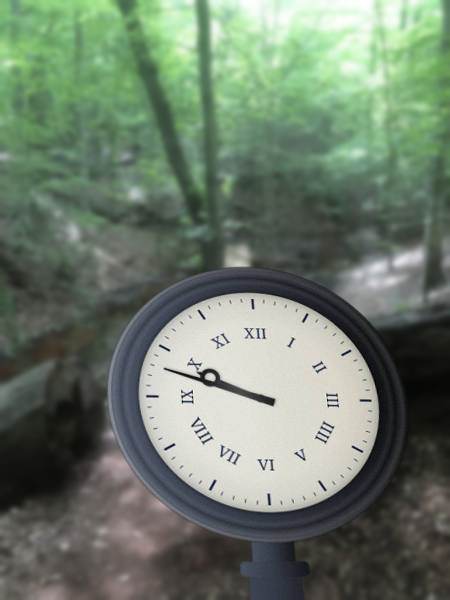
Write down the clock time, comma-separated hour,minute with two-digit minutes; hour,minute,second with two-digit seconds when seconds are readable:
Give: 9,48
